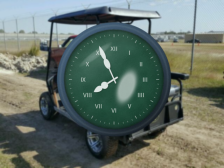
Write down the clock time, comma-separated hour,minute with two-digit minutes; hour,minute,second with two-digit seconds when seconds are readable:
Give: 7,56
